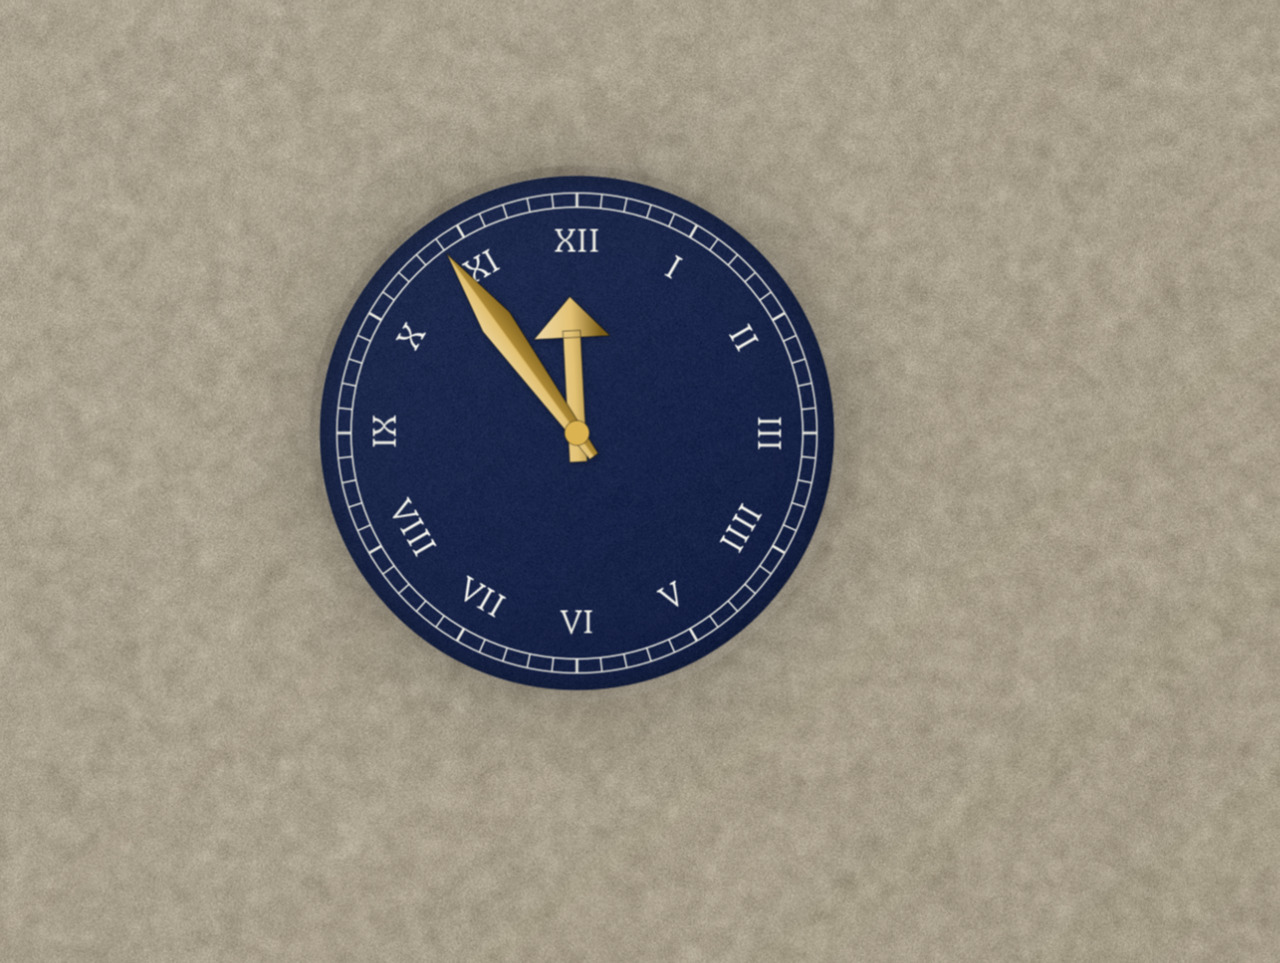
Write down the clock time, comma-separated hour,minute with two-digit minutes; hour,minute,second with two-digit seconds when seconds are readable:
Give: 11,54
